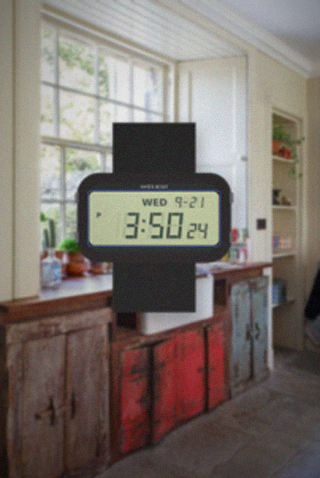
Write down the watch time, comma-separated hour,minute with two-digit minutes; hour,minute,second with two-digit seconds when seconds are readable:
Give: 3,50,24
